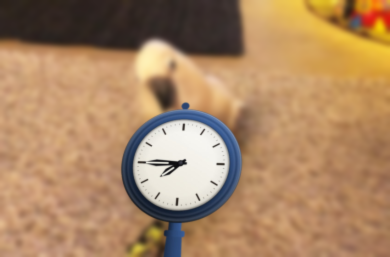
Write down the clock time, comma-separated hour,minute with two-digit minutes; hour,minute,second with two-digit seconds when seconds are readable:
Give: 7,45
